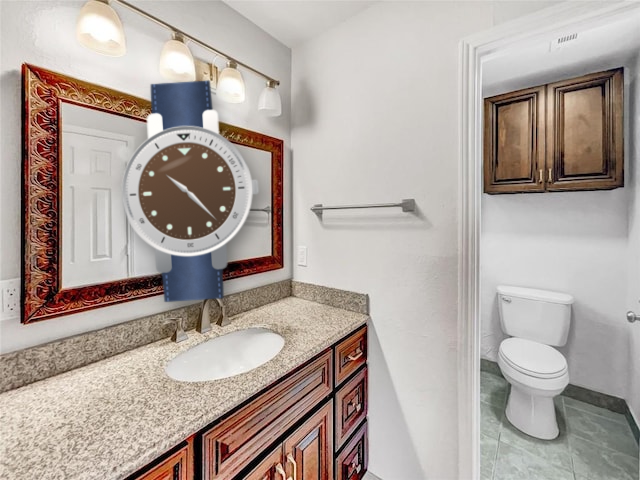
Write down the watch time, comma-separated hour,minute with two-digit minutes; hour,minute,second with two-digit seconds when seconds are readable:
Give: 10,23
